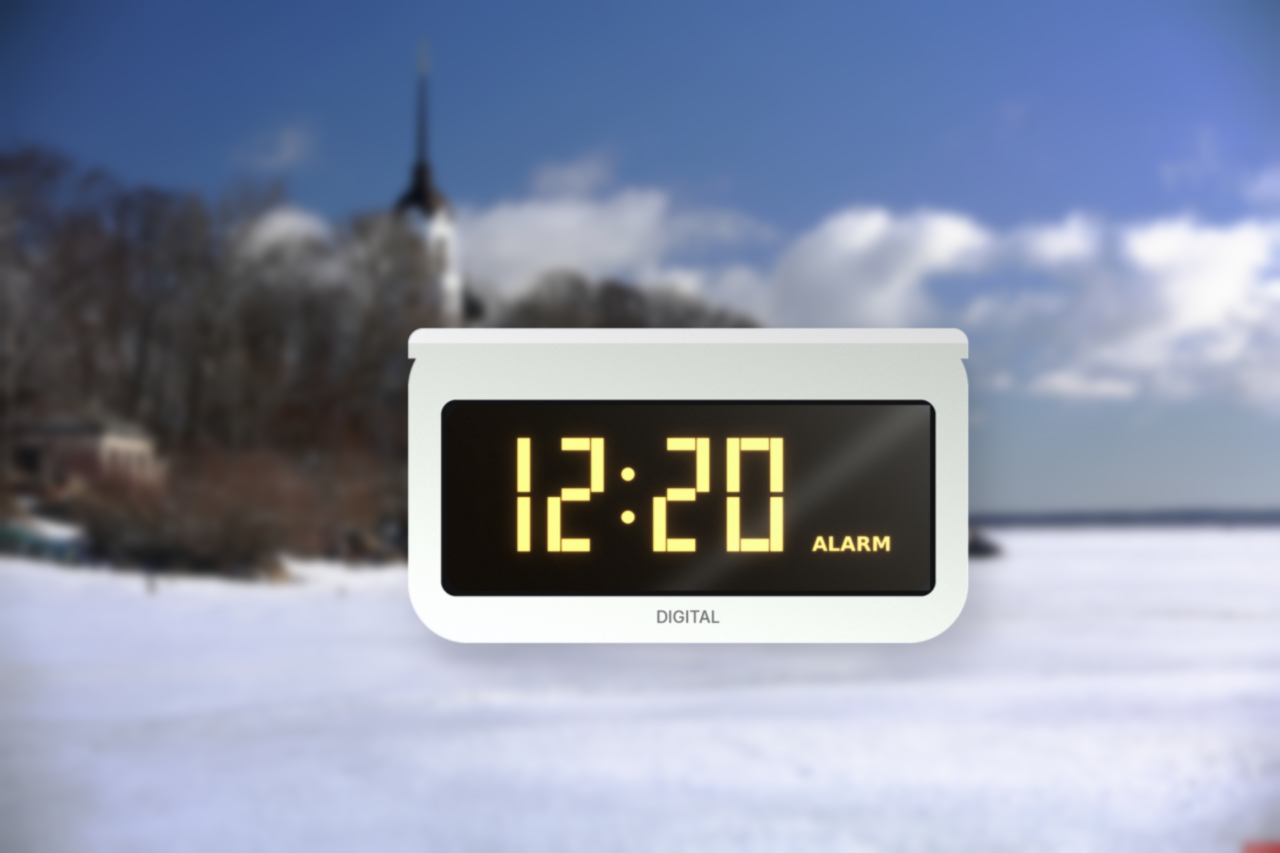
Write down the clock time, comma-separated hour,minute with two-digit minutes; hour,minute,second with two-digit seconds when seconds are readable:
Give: 12,20
